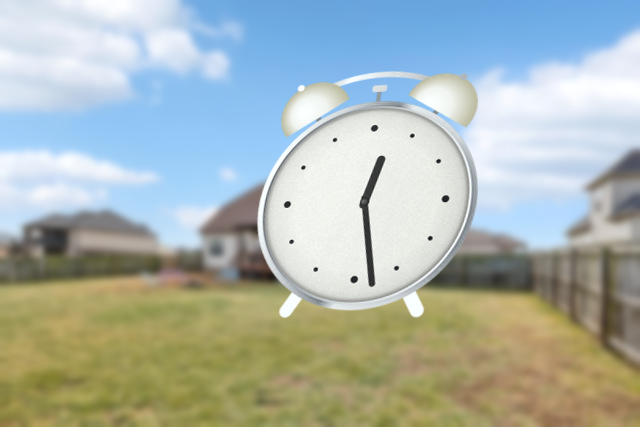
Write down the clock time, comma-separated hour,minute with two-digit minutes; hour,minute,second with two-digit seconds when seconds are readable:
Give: 12,28
